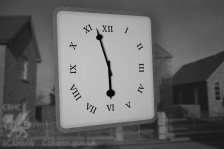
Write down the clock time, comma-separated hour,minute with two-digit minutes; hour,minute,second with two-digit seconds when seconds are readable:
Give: 5,57
